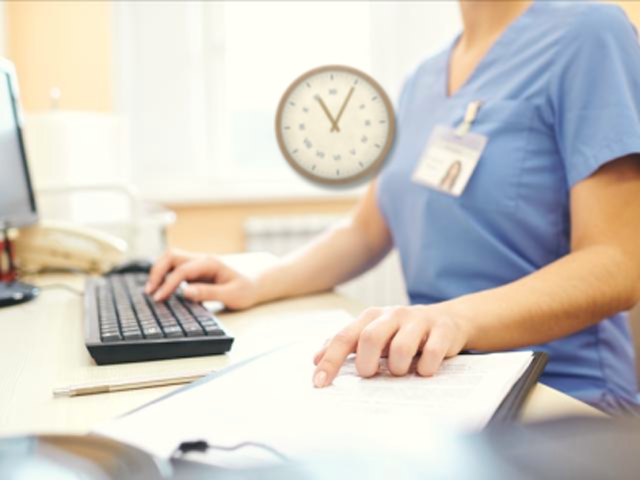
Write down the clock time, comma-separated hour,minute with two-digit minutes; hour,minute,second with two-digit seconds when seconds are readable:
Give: 11,05
